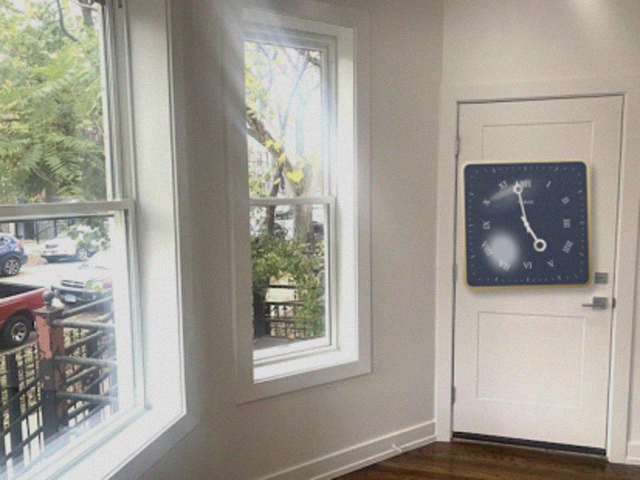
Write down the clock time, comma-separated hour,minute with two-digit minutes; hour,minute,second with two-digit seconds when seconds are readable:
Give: 4,58
